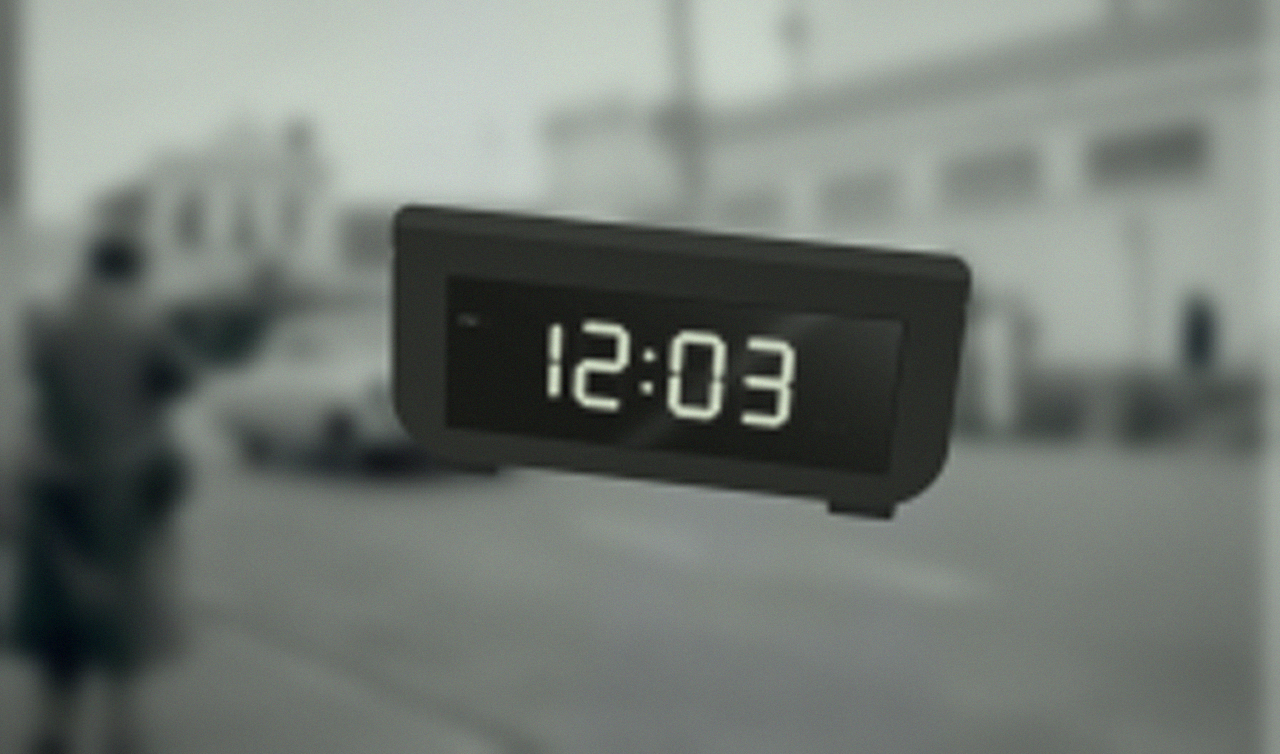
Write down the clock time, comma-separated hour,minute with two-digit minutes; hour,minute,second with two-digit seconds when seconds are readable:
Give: 12,03
